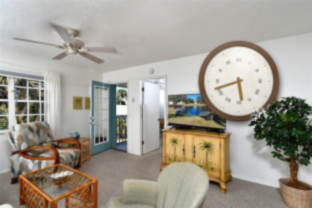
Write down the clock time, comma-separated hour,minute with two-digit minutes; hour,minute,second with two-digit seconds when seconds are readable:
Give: 5,42
